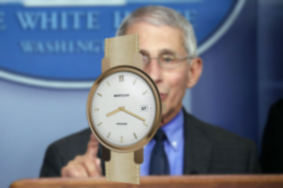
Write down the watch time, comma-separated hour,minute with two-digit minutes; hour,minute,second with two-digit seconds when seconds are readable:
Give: 8,19
